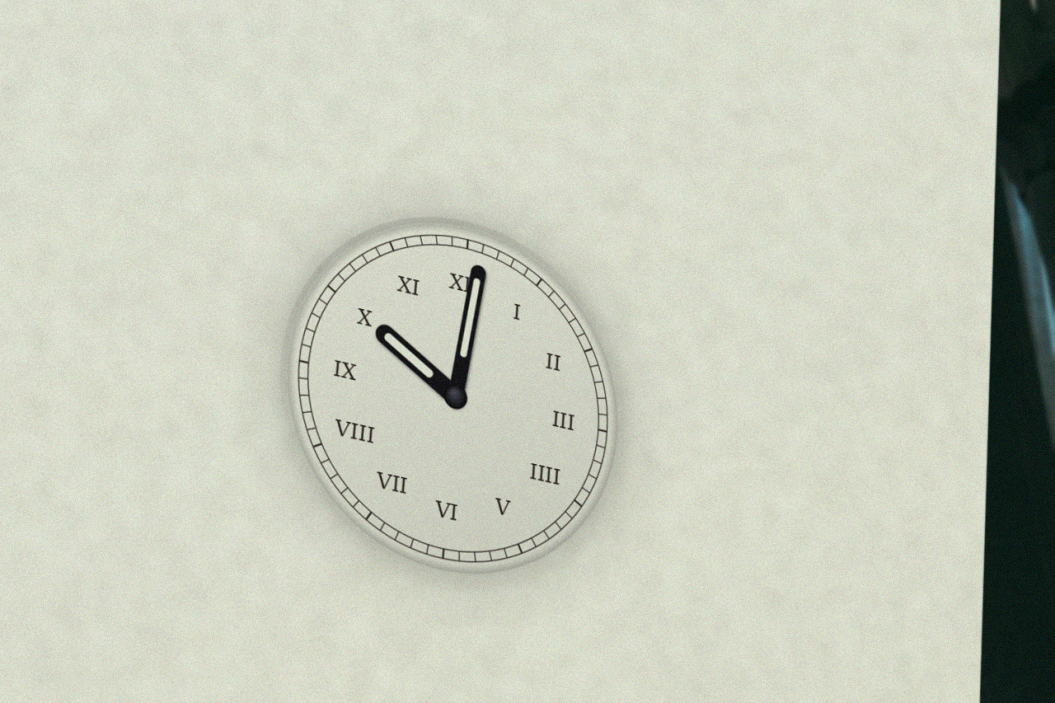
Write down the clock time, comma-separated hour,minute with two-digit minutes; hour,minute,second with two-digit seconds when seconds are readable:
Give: 10,01
